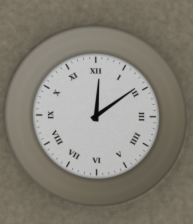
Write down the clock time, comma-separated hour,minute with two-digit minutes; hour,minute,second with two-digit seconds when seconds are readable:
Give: 12,09
